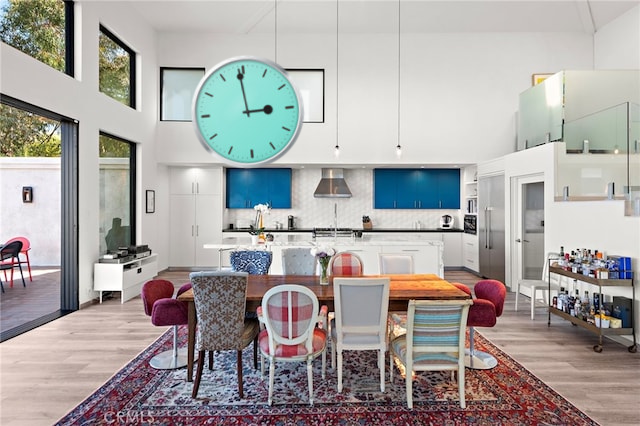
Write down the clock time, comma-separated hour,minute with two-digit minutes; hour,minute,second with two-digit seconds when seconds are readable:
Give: 2,59
